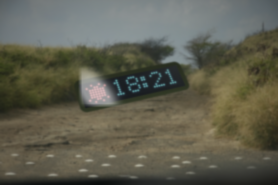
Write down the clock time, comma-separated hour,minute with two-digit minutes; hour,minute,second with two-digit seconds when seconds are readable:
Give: 18,21
